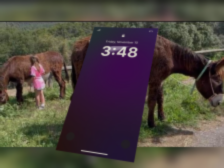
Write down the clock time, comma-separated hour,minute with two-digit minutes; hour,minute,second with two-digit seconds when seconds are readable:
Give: 3,48
